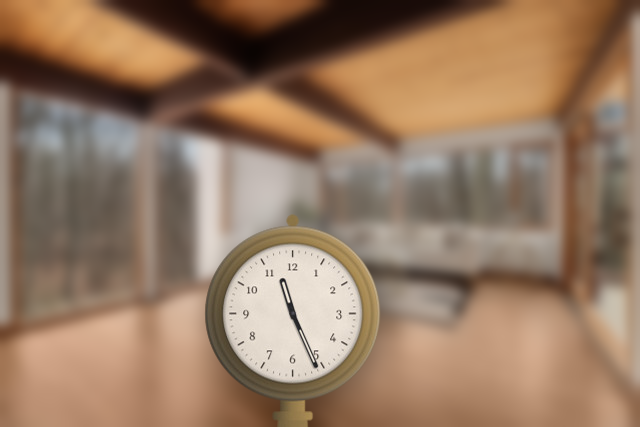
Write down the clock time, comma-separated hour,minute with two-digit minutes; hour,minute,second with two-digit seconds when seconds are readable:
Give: 11,26
